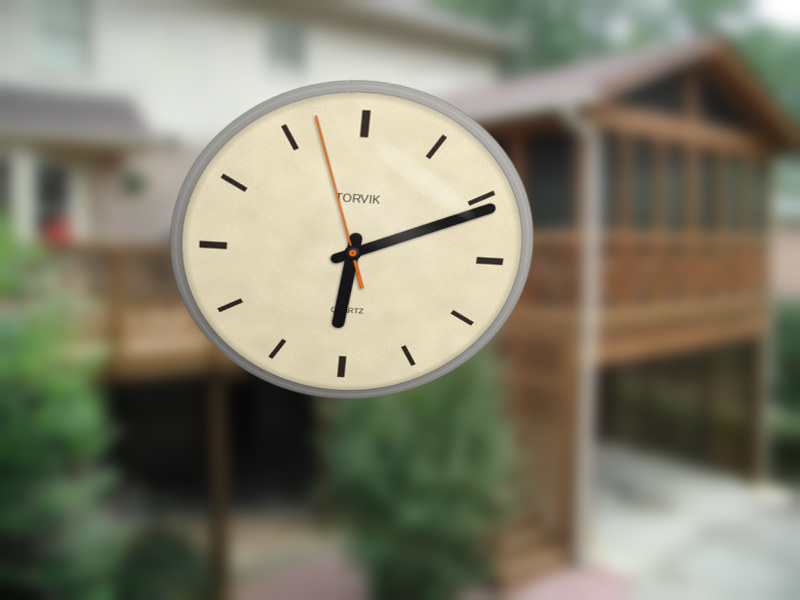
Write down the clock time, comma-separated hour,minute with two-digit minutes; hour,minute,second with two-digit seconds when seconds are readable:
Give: 6,10,57
